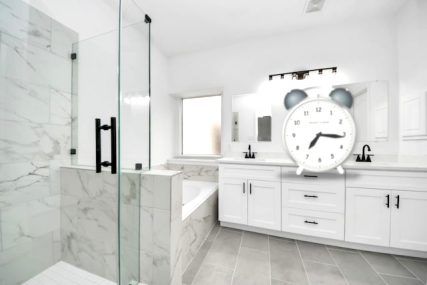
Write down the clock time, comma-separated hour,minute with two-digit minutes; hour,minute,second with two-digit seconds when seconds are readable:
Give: 7,16
